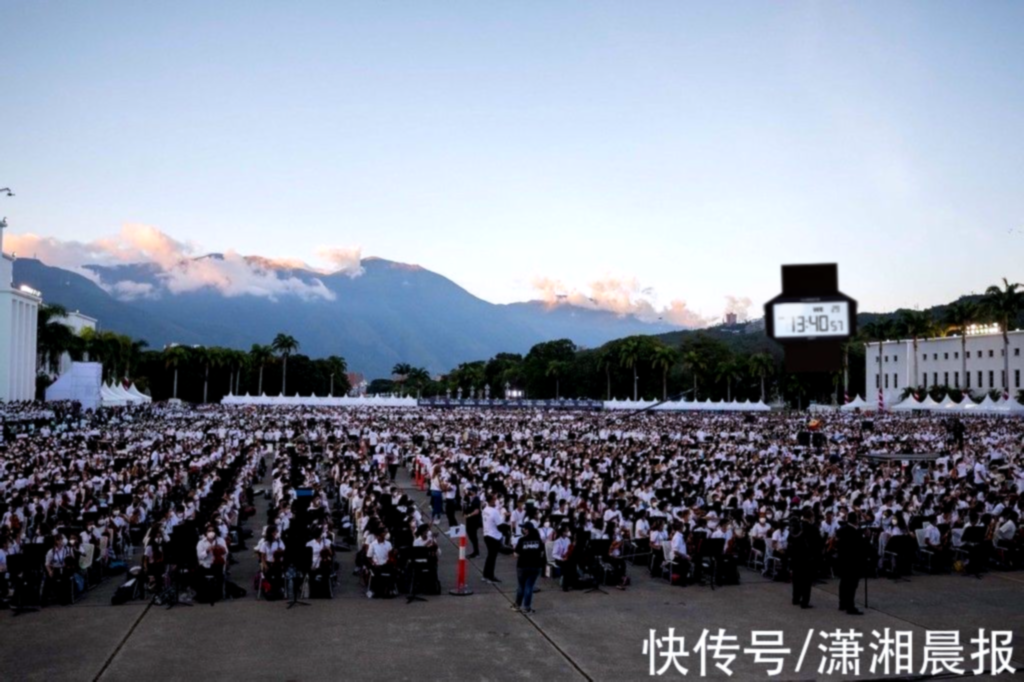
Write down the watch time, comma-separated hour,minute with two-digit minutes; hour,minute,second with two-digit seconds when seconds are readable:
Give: 13,40
